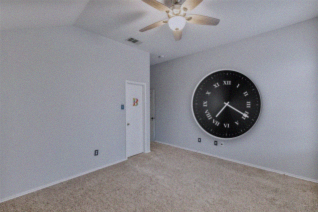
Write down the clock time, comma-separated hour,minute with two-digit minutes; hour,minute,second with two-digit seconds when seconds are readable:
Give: 7,20
